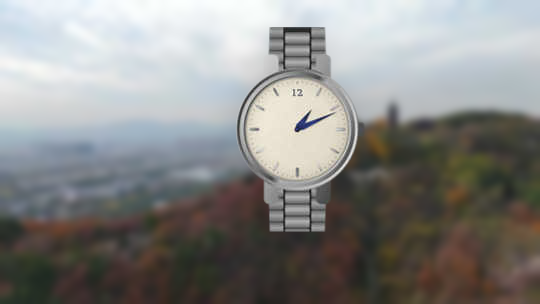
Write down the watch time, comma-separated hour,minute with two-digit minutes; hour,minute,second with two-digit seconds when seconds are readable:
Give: 1,11
